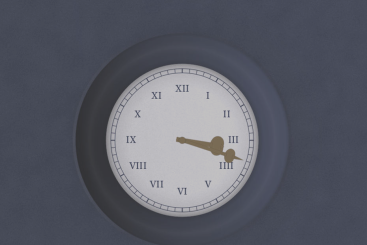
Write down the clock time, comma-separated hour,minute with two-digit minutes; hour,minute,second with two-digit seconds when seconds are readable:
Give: 3,18
